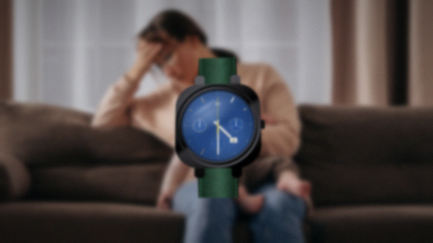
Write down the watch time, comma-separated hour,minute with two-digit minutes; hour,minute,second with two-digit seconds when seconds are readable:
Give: 4,30
